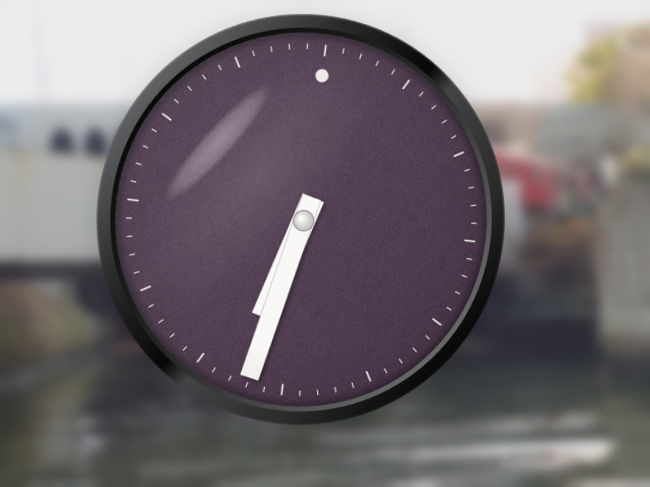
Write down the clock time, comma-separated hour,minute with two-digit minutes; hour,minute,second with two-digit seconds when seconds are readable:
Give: 6,32
